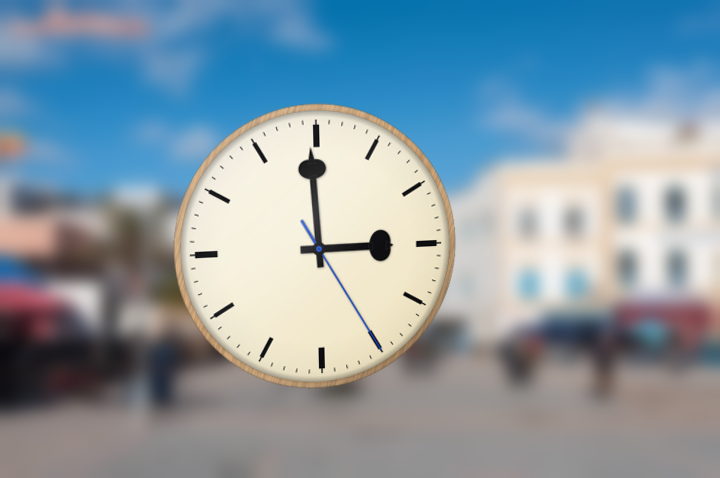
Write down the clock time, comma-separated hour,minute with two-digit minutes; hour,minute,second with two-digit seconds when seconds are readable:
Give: 2,59,25
